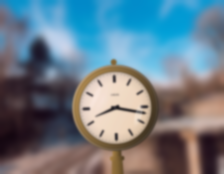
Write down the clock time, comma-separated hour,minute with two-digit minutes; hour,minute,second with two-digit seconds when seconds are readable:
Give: 8,17
